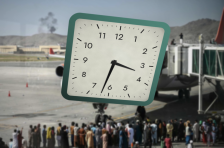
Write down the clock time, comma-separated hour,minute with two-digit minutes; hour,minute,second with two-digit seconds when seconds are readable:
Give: 3,32
